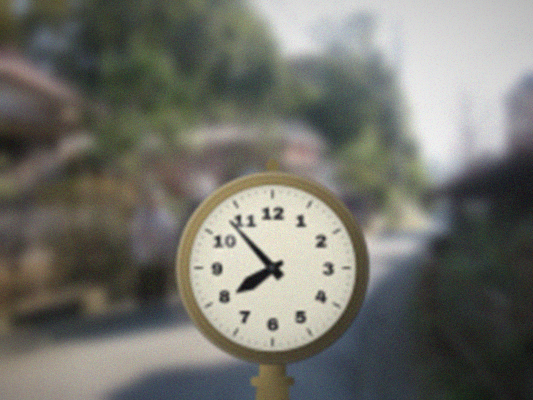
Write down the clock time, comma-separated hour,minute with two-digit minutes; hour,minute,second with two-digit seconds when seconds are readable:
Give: 7,53
